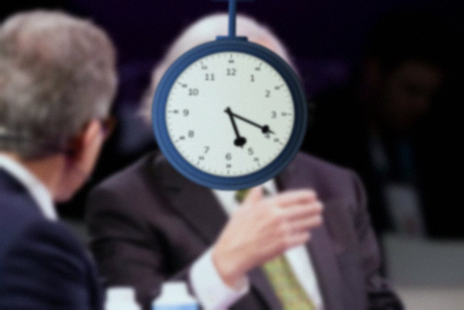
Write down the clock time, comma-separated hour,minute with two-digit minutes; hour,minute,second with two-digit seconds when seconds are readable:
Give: 5,19
